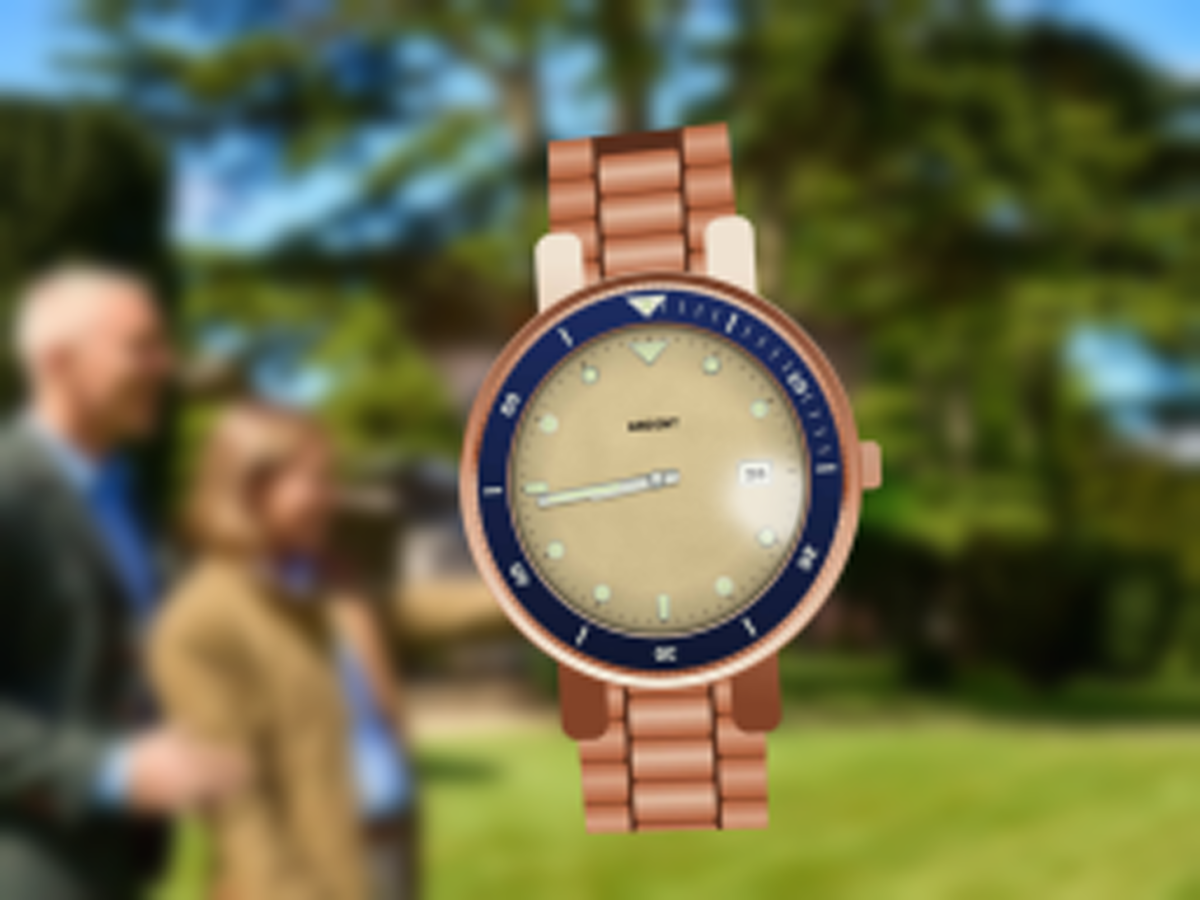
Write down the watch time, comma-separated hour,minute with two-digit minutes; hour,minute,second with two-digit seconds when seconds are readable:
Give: 8,44
